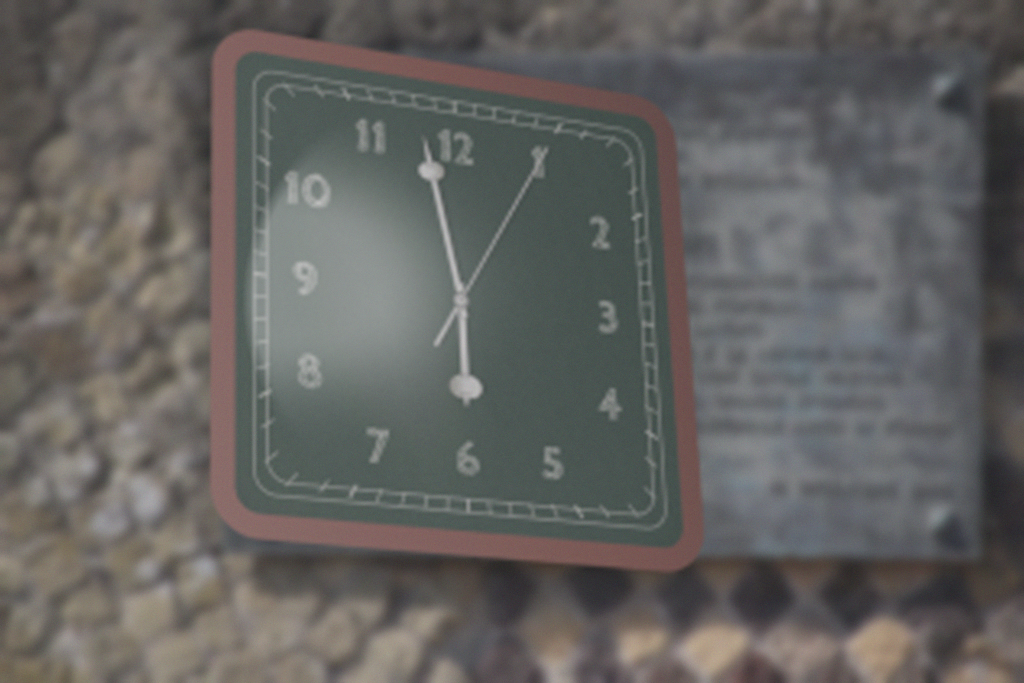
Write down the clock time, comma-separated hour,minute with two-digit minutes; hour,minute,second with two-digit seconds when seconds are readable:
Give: 5,58,05
